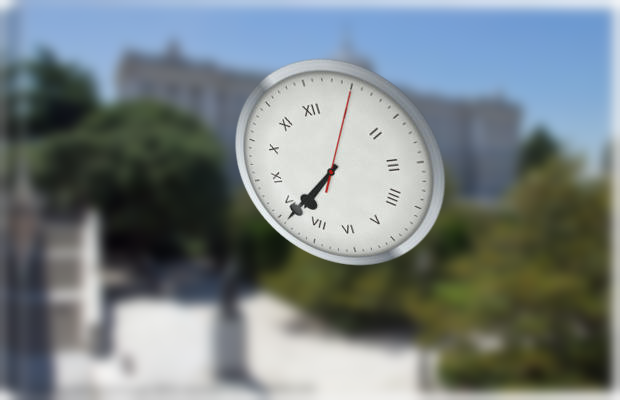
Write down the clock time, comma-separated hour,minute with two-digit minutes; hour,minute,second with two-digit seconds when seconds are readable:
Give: 7,39,05
